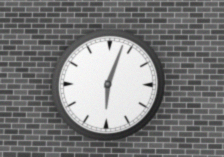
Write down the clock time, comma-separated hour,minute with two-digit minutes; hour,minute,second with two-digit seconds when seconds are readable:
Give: 6,03
